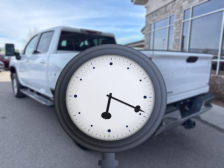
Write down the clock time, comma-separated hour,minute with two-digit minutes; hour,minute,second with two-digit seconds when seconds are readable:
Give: 6,19
